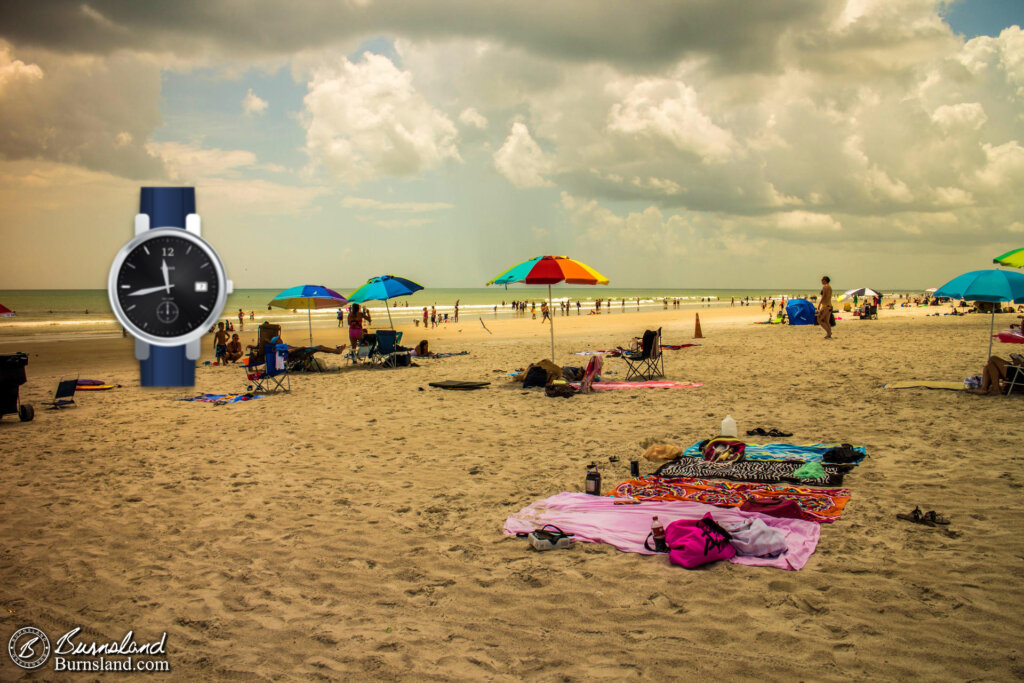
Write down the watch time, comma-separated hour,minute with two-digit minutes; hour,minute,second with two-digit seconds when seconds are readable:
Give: 11,43
